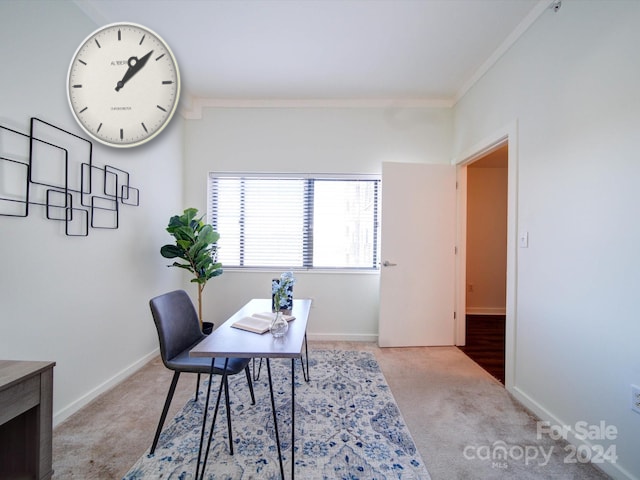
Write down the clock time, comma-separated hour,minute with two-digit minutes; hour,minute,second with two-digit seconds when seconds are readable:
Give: 1,08
